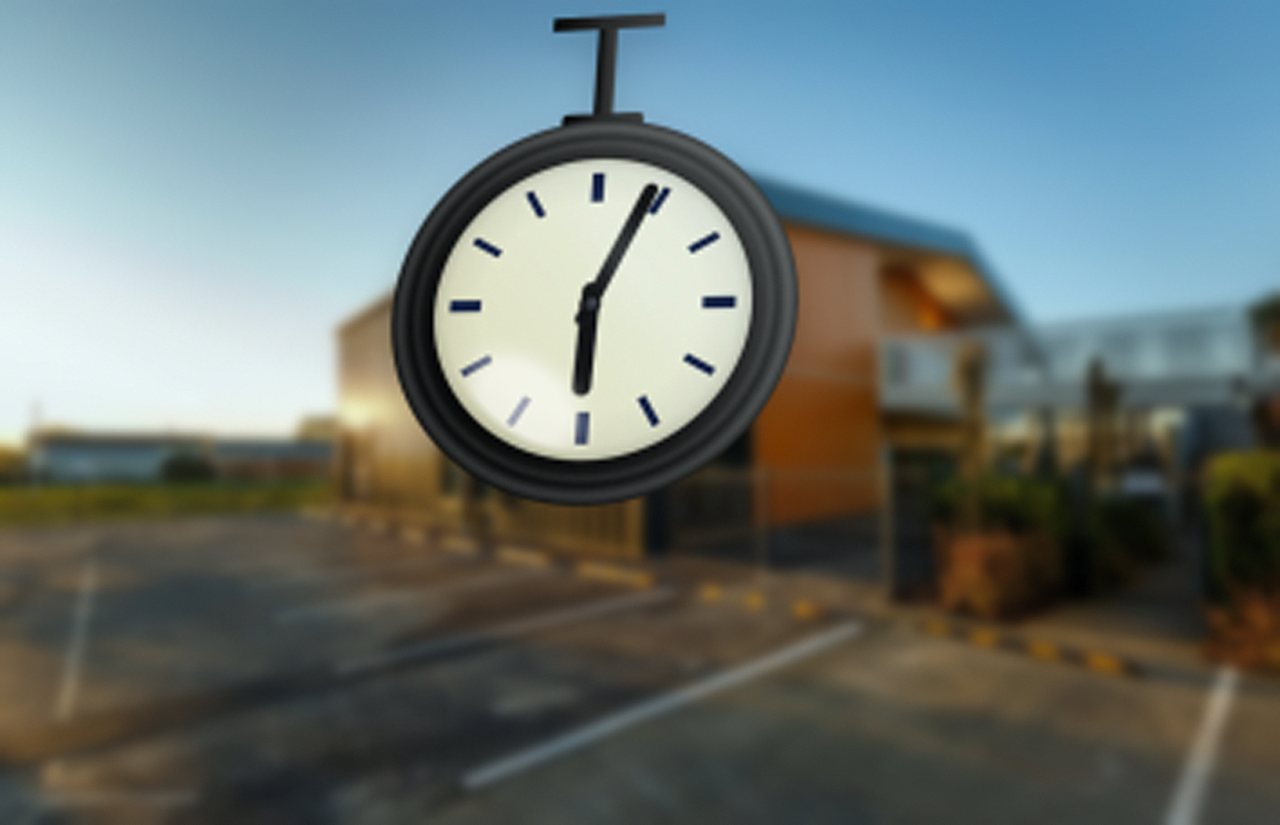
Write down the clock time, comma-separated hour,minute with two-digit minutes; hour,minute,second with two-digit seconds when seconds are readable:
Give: 6,04
